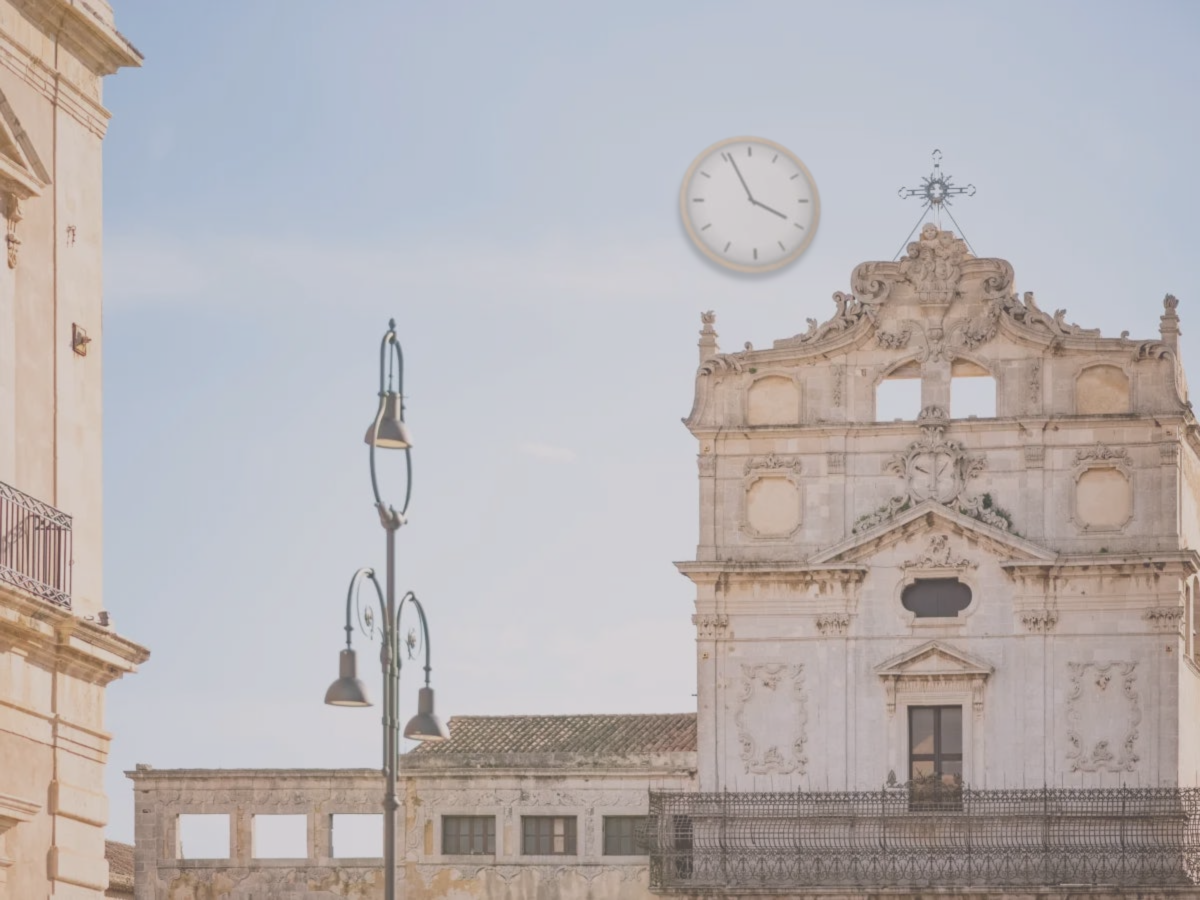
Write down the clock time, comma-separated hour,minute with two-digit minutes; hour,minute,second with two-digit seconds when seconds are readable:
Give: 3,56
